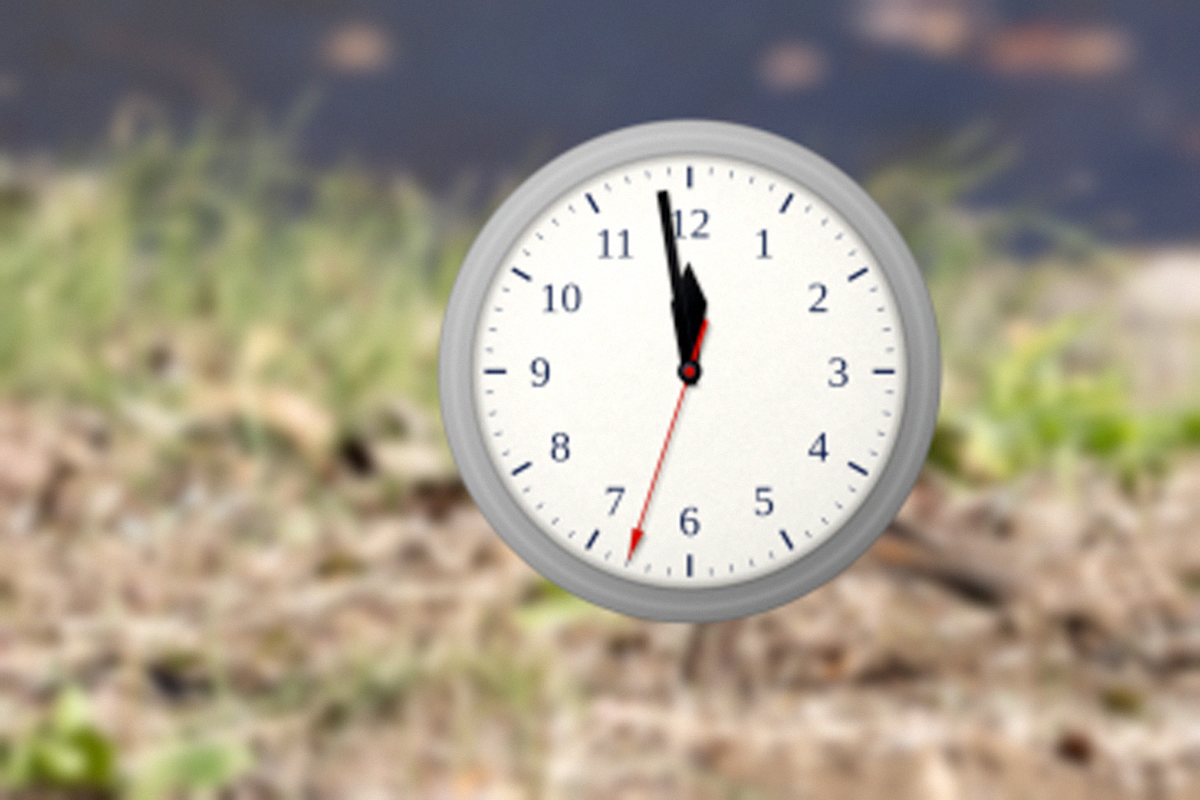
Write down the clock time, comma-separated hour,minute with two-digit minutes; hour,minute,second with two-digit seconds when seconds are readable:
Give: 11,58,33
